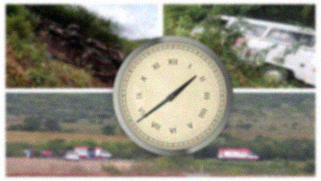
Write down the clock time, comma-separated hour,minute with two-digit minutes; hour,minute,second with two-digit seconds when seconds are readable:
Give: 1,39
